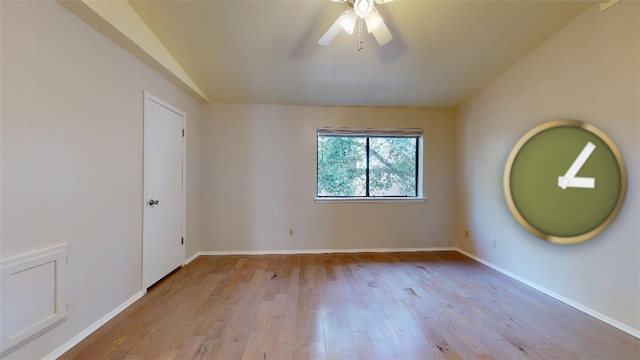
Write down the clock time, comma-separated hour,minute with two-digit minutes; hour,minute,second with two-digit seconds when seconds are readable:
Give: 3,06
